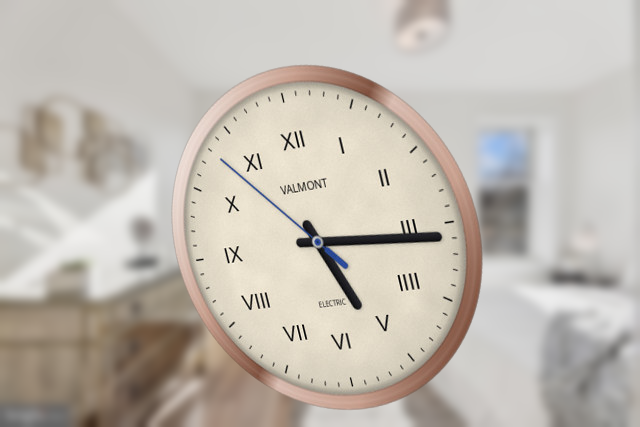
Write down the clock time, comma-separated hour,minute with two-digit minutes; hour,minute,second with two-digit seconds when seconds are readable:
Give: 5,15,53
